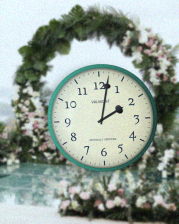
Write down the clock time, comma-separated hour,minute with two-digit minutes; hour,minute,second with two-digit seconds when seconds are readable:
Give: 2,02
